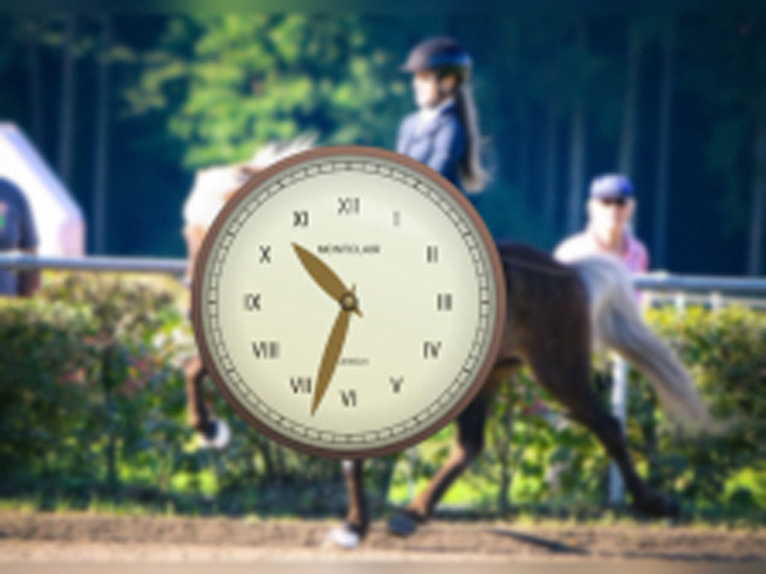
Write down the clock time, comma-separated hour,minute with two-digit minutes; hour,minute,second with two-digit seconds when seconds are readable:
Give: 10,33
